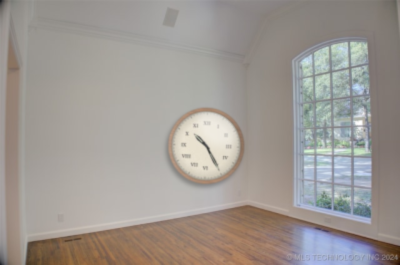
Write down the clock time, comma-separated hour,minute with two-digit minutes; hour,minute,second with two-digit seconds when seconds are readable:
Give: 10,25
